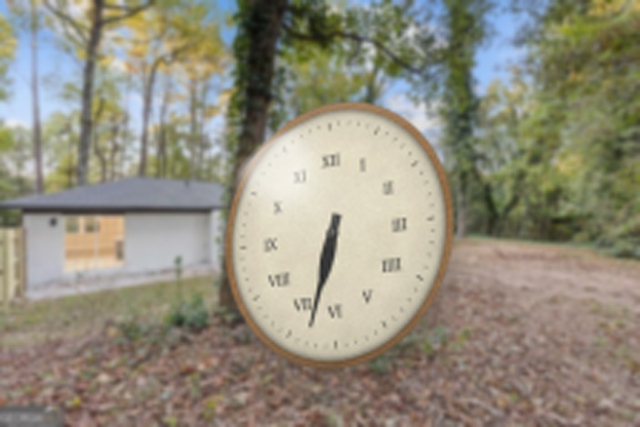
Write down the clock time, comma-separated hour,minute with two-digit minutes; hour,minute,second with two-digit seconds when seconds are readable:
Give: 6,33
